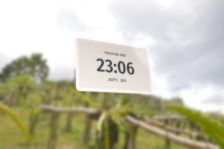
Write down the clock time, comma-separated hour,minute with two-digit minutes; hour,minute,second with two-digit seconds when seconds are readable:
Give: 23,06
